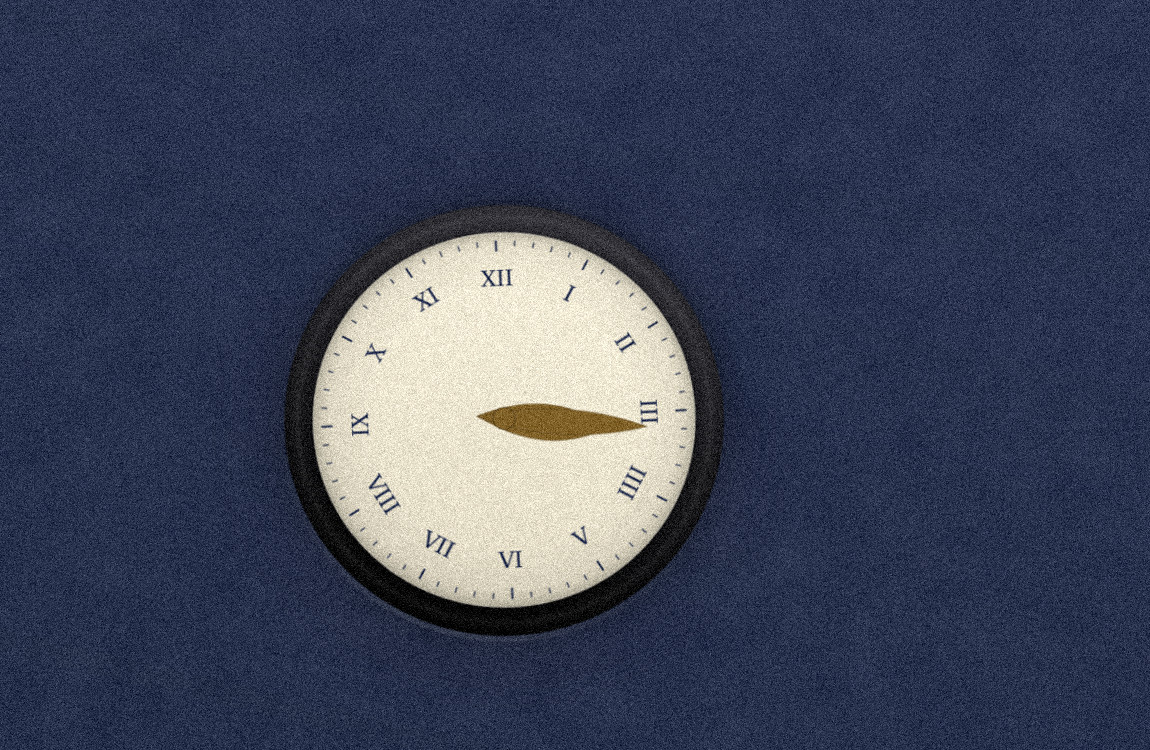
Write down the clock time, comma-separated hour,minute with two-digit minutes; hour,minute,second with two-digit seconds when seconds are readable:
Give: 3,16
